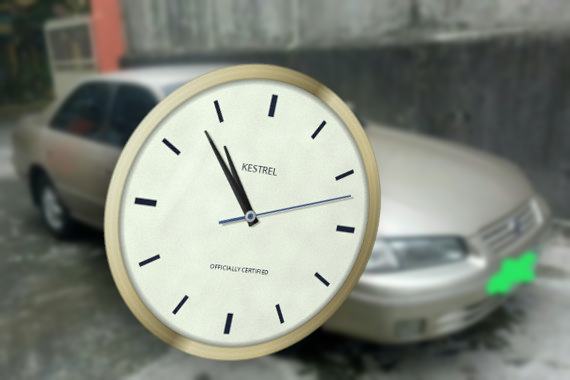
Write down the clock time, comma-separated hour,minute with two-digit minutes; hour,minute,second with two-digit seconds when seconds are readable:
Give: 10,53,12
